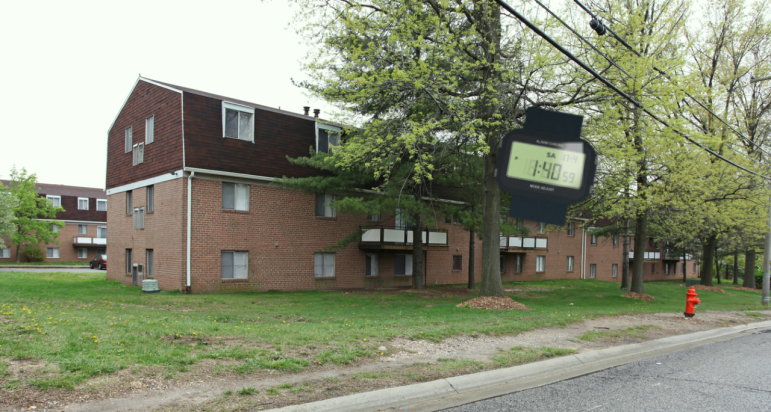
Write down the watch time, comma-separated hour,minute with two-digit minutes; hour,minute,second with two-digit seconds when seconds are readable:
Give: 1,40,59
